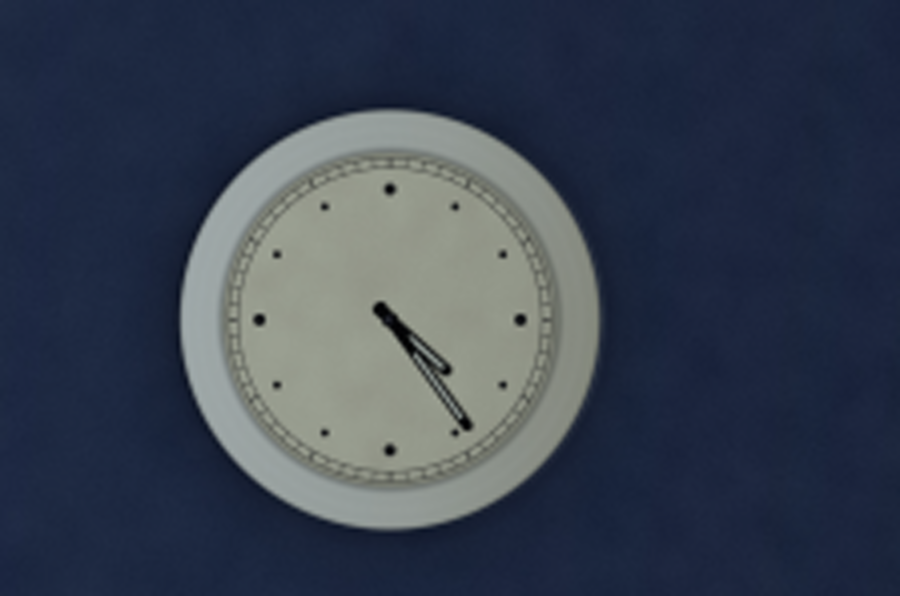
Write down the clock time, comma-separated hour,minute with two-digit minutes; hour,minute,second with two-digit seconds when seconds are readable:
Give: 4,24
